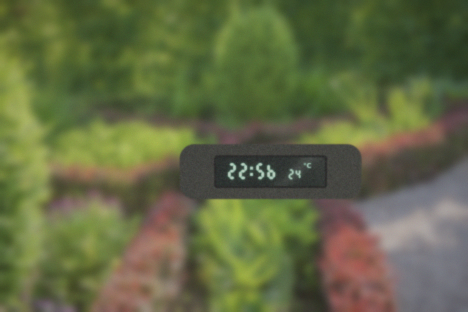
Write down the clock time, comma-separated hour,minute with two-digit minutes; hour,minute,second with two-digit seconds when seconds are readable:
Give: 22,56
